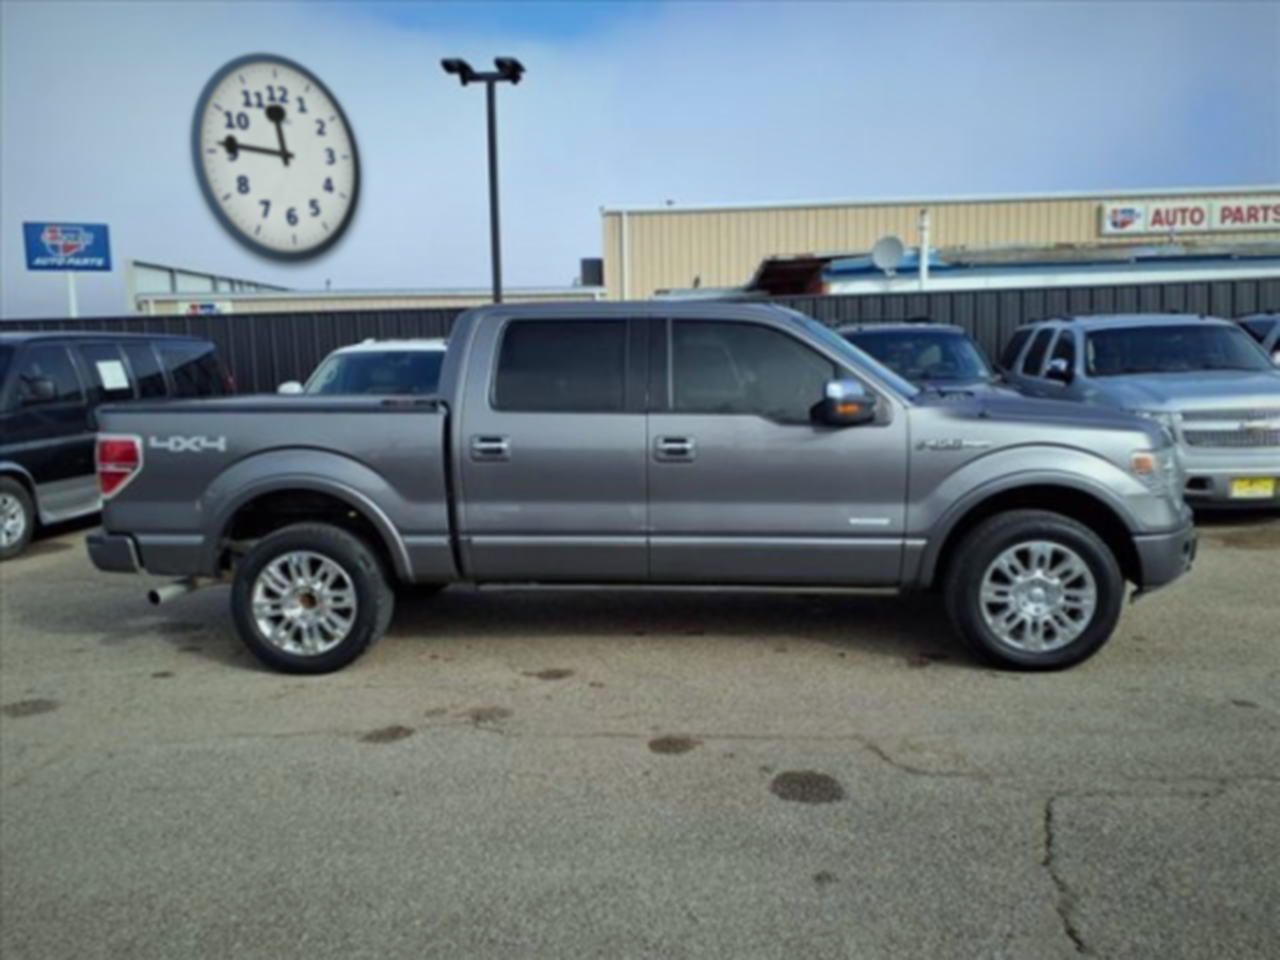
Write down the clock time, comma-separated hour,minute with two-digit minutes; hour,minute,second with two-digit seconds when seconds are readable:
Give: 11,46
